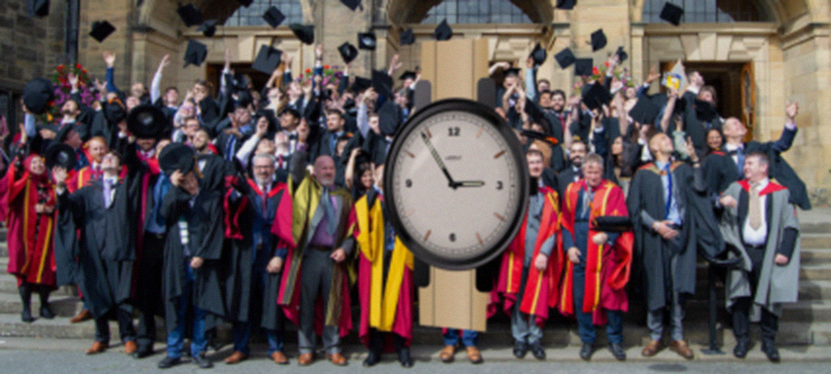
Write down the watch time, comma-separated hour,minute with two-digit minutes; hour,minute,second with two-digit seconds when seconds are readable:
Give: 2,54
